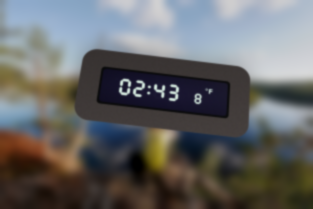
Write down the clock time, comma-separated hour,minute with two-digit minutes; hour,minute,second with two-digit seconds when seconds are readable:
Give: 2,43
